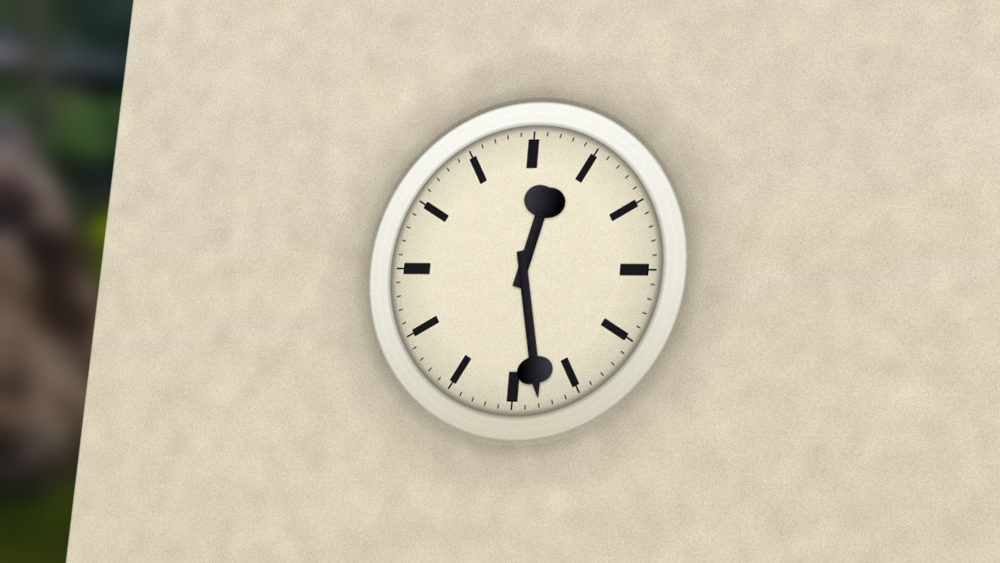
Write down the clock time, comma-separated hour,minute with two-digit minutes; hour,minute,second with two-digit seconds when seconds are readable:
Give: 12,28
